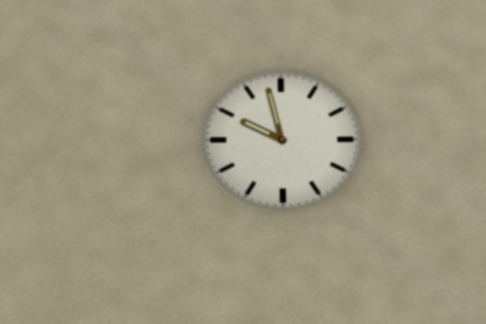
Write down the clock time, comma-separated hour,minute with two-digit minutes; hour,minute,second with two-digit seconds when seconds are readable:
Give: 9,58
